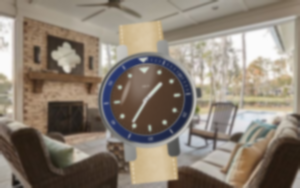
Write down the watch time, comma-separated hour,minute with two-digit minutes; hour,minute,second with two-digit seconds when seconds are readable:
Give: 1,36
